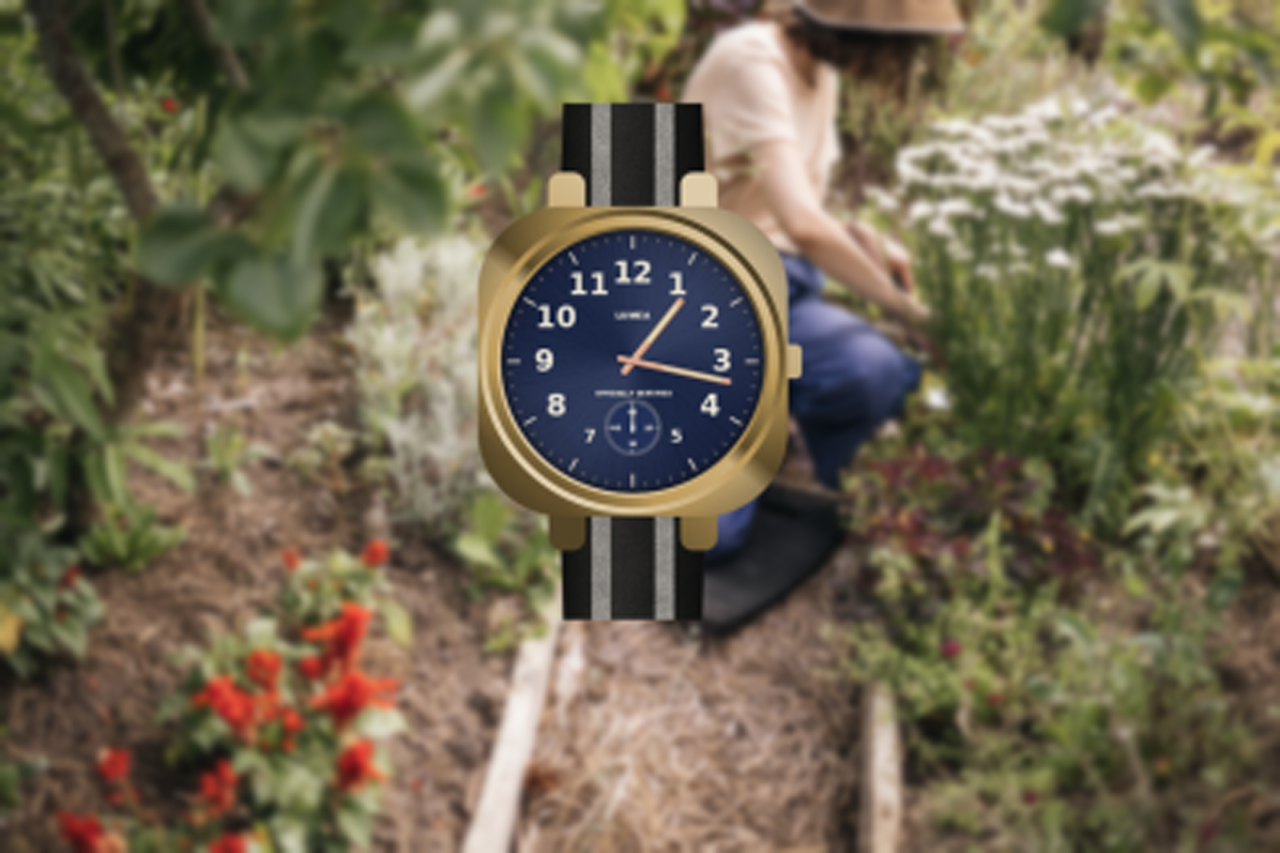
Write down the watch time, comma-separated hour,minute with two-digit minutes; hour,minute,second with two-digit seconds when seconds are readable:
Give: 1,17
